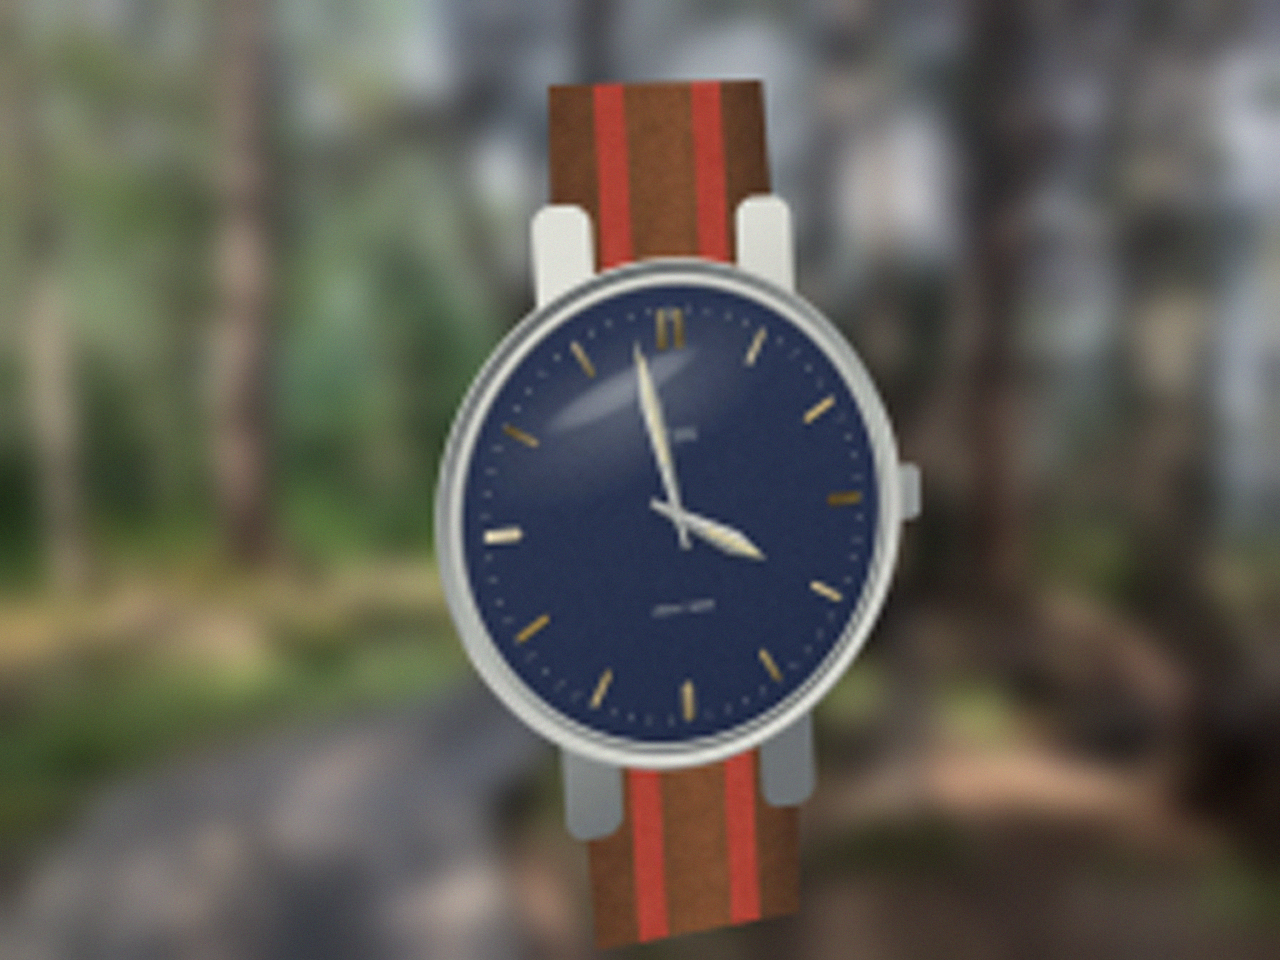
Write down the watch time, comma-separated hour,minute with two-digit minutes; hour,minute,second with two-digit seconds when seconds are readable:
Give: 3,58
